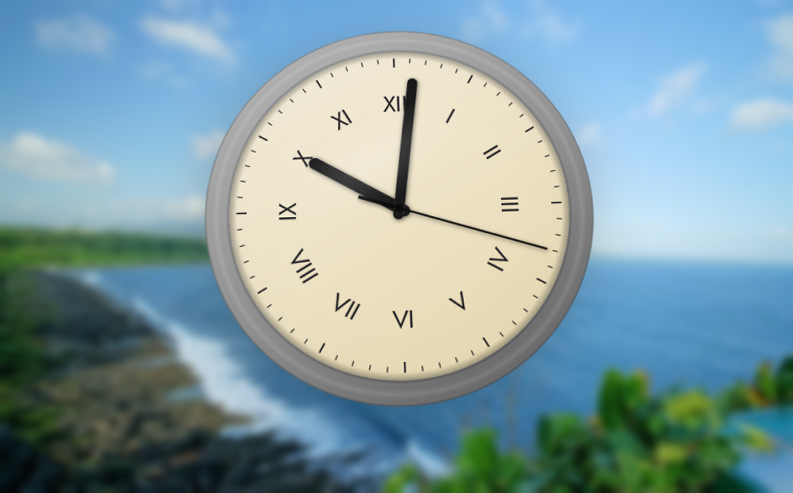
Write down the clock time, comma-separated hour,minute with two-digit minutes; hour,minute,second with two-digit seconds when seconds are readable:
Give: 10,01,18
